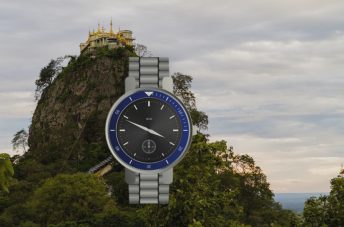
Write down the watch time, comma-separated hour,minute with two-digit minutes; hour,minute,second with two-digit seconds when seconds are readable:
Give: 3,49
